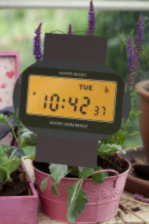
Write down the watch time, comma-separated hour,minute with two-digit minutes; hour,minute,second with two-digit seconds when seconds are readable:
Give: 10,42,37
